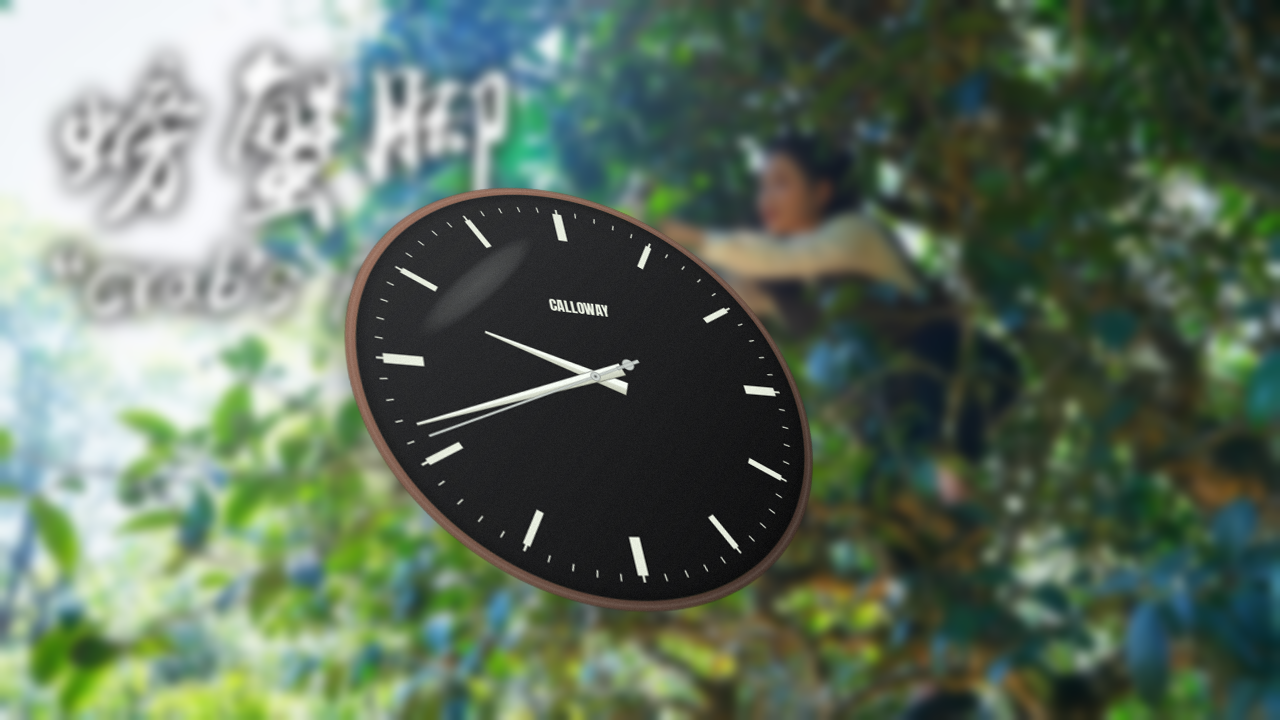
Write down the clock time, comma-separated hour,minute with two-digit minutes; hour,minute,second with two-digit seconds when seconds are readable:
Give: 9,41,41
